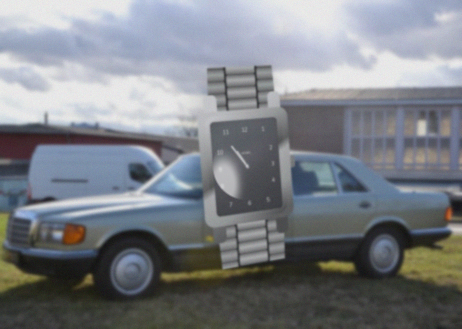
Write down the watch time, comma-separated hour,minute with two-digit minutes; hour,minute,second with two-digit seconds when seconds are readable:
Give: 10,54
